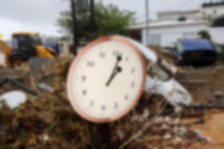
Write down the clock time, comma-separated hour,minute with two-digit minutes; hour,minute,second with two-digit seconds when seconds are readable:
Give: 1,02
